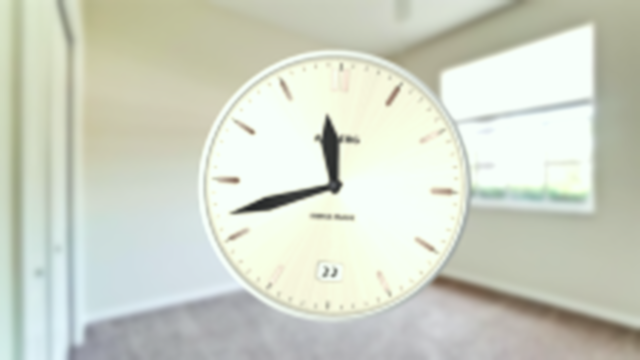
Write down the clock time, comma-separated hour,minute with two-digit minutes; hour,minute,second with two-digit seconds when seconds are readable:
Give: 11,42
